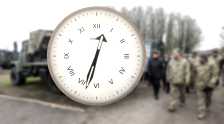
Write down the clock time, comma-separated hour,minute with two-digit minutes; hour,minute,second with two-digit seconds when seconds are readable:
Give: 12,33
